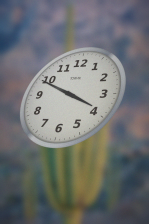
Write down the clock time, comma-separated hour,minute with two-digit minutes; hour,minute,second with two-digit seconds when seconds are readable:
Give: 3,49
